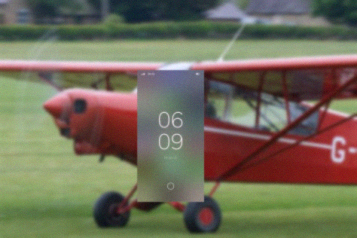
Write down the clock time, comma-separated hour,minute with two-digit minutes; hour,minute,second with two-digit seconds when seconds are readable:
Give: 6,09
